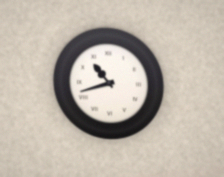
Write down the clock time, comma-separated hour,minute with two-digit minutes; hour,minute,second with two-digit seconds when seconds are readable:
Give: 10,42
